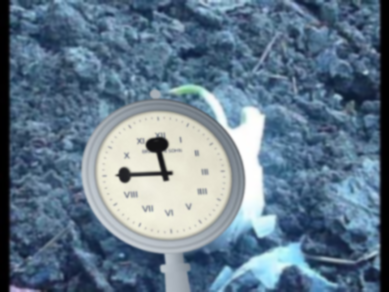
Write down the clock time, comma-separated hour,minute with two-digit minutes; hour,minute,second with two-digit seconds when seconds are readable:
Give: 11,45
